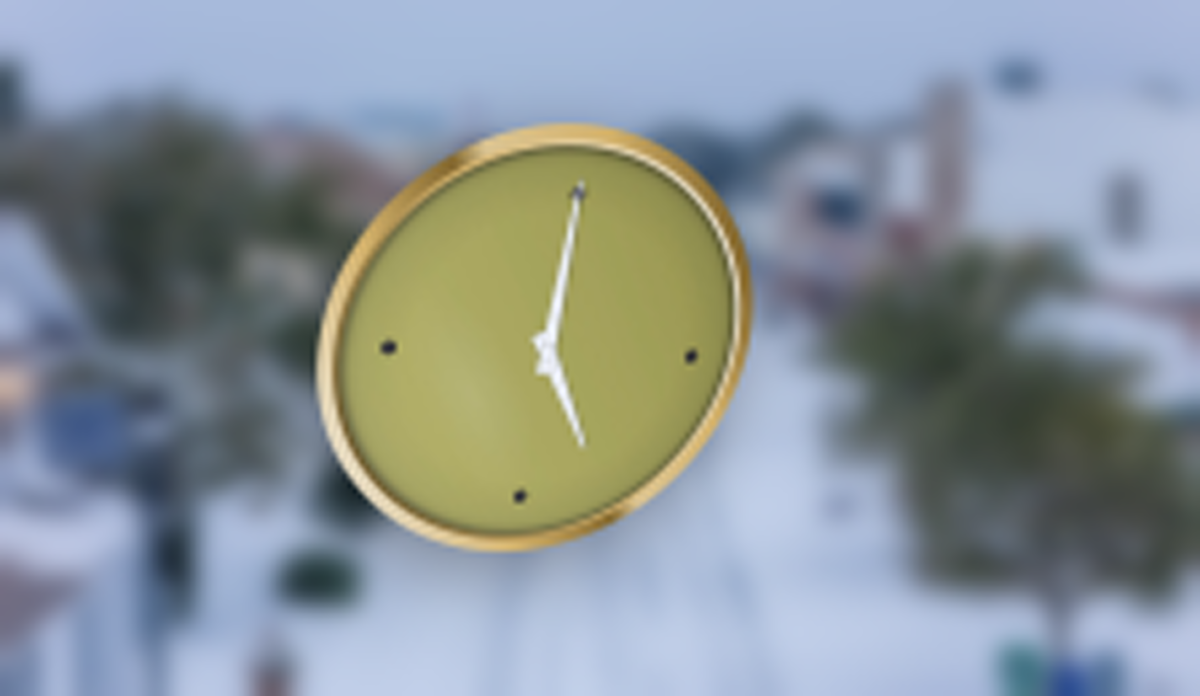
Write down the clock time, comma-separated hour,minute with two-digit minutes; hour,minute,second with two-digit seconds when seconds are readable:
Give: 5,00
